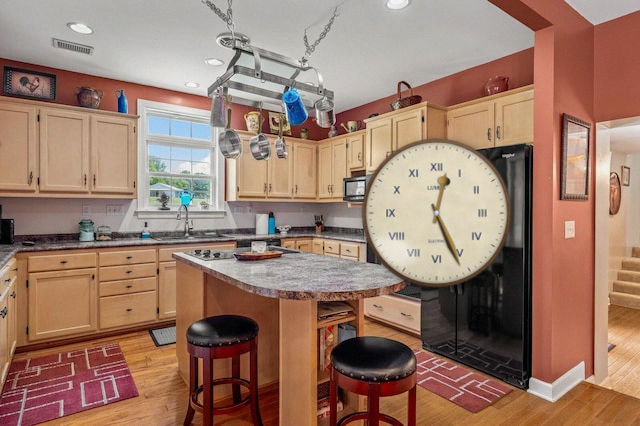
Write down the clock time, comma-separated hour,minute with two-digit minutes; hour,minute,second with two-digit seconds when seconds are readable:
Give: 12,26
